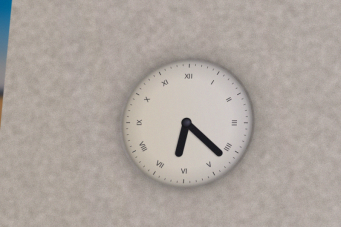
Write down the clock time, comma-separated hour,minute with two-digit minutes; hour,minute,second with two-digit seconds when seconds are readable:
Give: 6,22
